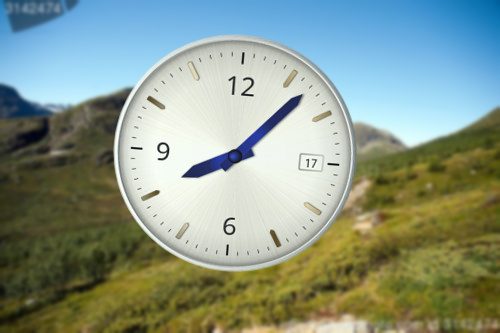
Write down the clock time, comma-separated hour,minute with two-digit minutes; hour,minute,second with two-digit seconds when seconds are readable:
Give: 8,07
